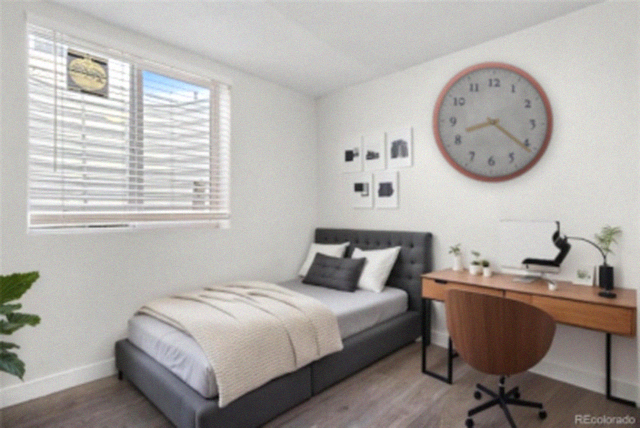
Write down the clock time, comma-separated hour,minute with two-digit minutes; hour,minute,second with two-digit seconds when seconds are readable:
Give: 8,21
